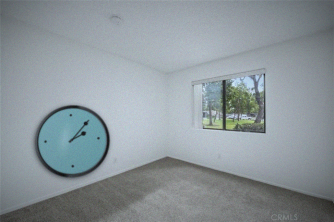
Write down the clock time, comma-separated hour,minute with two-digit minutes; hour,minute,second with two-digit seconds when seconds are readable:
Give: 2,07
